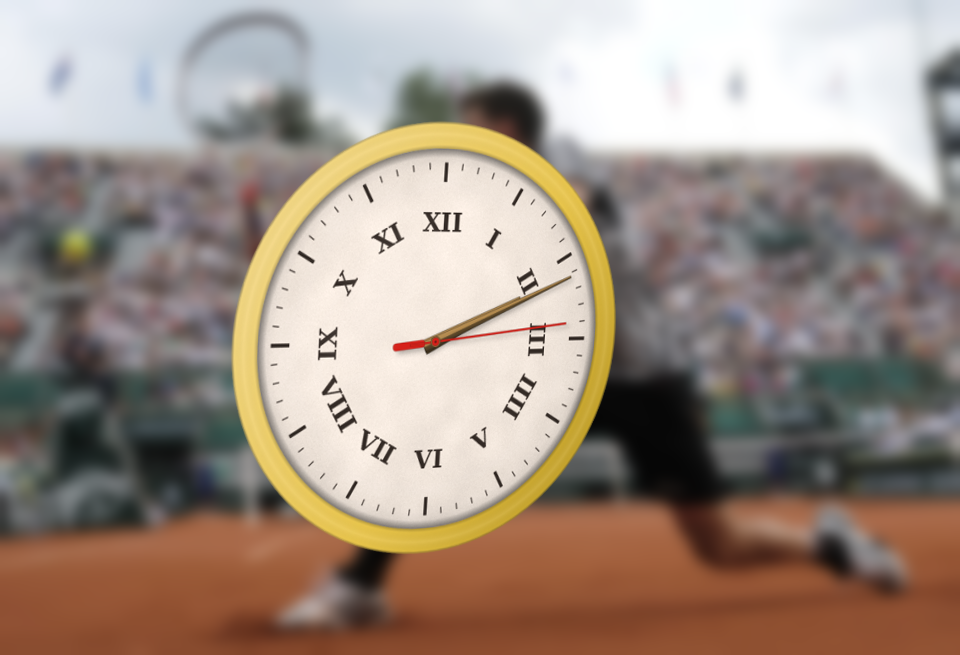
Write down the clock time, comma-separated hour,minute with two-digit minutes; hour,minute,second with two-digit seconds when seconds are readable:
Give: 2,11,14
